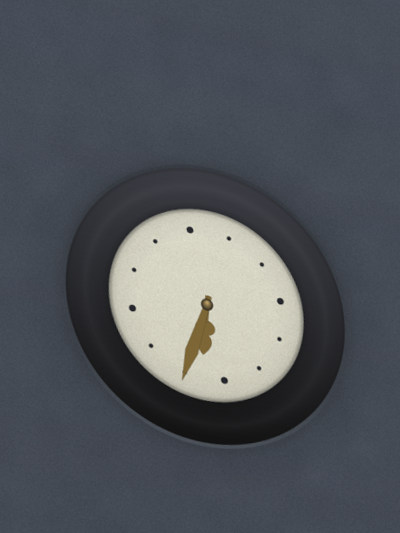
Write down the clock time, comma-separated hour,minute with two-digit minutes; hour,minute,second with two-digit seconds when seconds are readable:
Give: 6,35
